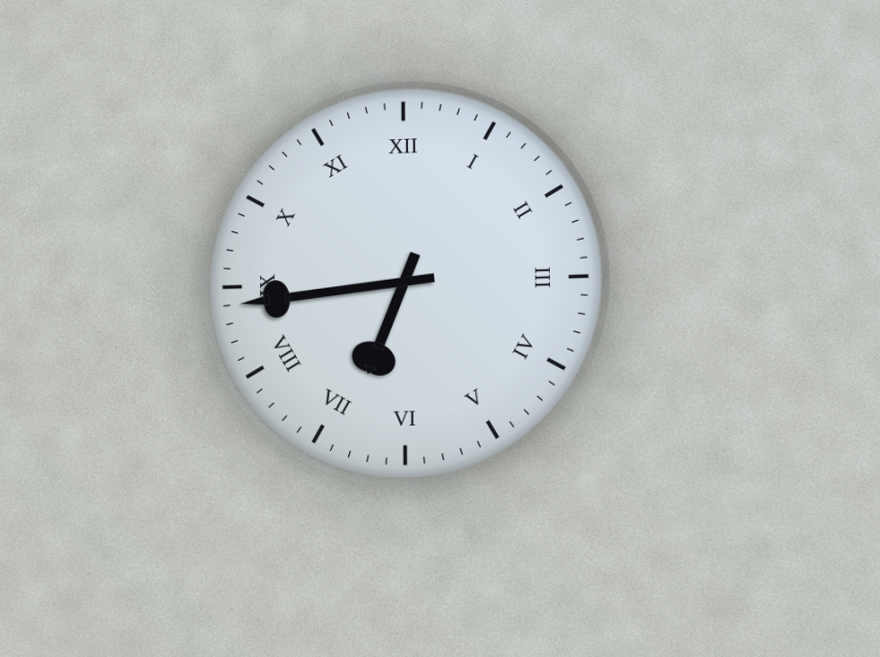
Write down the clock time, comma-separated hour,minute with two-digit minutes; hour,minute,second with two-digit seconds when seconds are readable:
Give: 6,44
